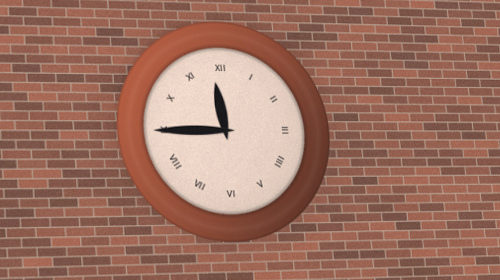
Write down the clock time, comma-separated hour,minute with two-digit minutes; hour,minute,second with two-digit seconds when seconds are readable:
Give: 11,45
